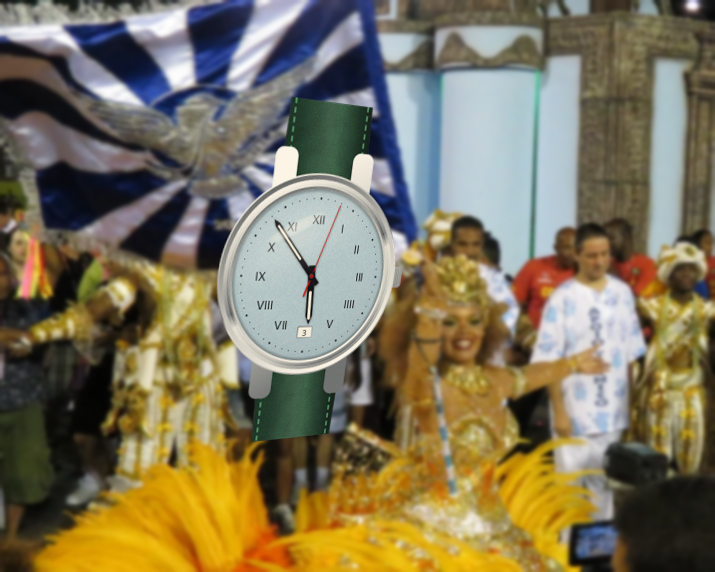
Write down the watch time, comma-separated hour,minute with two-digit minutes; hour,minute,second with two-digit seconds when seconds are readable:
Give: 5,53,03
